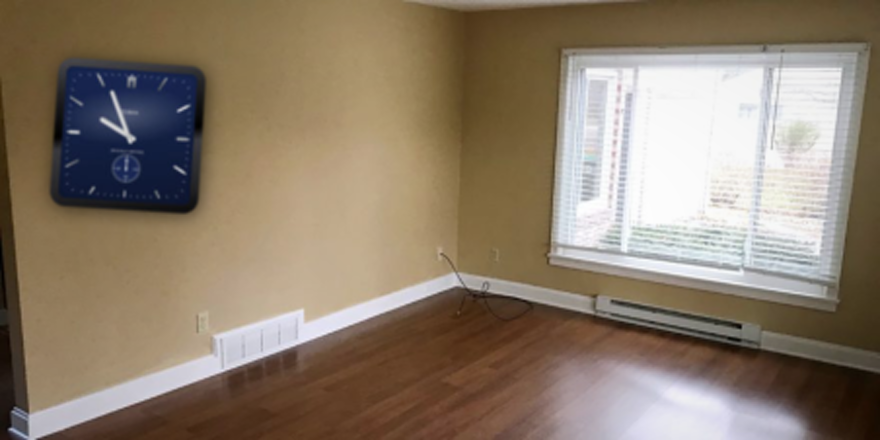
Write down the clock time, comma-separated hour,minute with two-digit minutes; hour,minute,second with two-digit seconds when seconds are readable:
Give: 9,56
